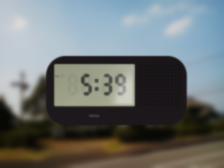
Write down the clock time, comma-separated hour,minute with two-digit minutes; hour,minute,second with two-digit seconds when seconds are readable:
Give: 5,39
